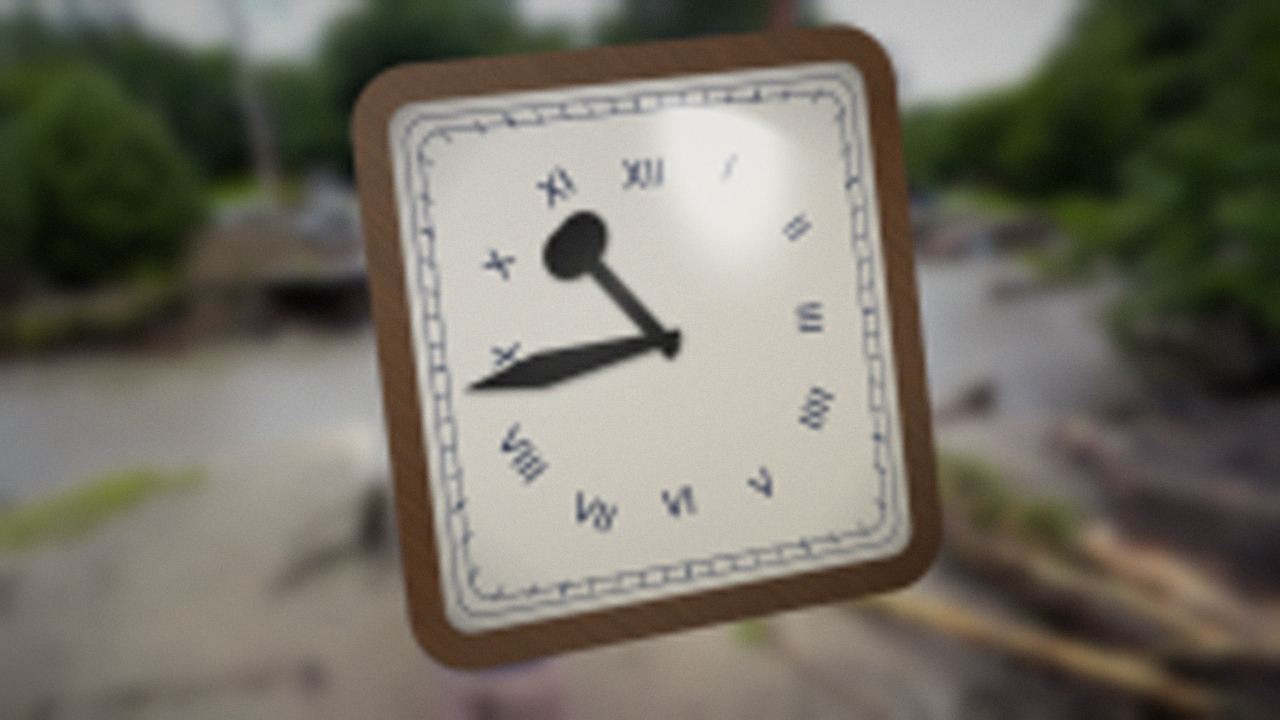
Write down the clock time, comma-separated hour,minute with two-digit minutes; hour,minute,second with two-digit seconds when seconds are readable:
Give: 10,44
